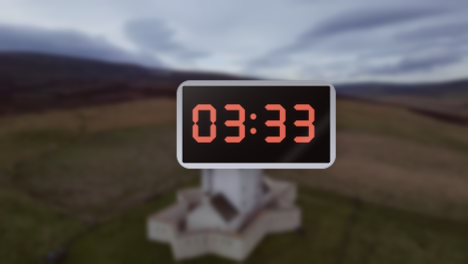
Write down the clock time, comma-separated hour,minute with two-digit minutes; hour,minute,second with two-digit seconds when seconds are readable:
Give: 3,33
